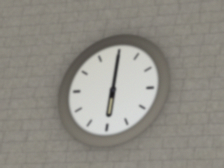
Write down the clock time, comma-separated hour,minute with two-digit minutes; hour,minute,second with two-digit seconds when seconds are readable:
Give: 6,00
